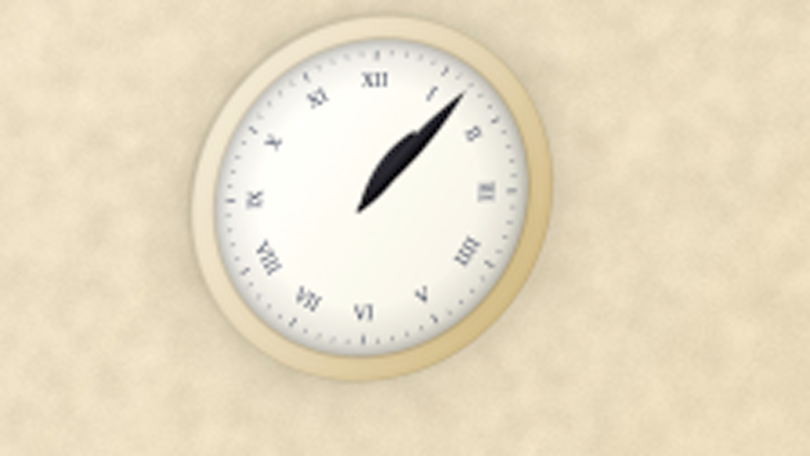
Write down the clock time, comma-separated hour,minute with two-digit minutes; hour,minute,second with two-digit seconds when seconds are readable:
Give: 1,07
